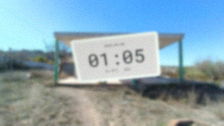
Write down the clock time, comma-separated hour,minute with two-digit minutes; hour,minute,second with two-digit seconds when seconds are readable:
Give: 1,05
